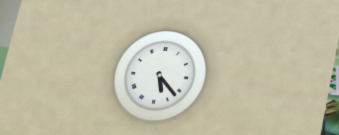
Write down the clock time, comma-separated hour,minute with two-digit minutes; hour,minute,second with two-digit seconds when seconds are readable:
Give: 5,22
